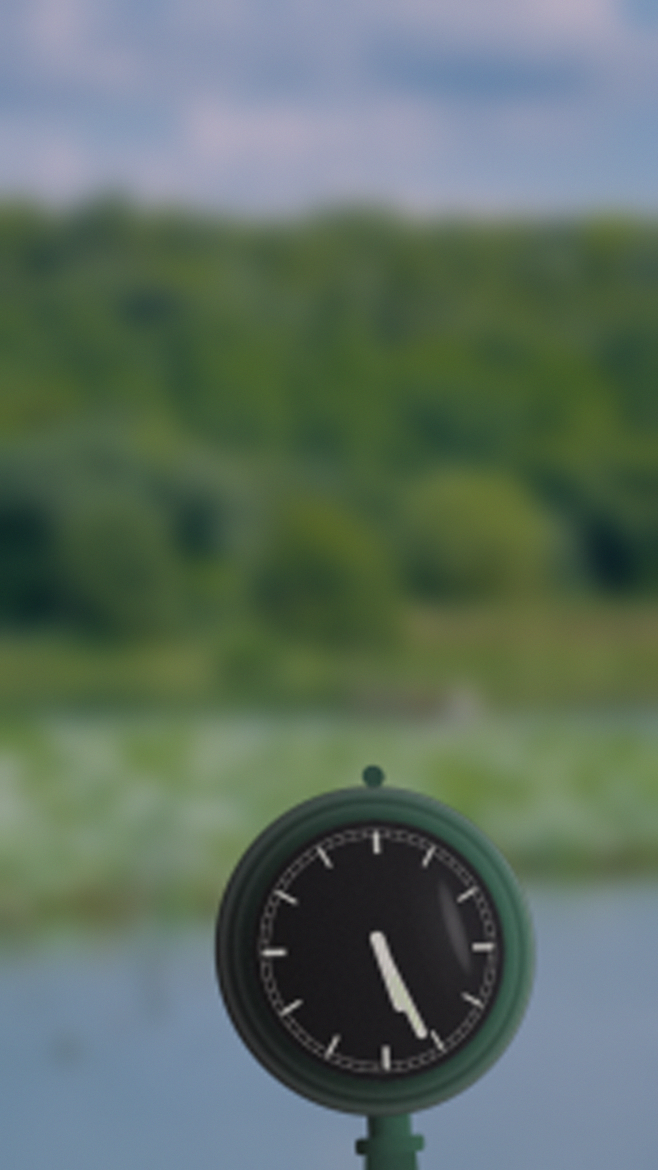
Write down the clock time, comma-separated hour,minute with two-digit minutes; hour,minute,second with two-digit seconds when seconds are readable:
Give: 5,26
